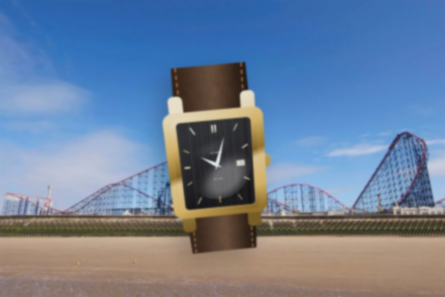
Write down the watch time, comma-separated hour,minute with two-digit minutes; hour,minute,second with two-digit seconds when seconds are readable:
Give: 10,03
